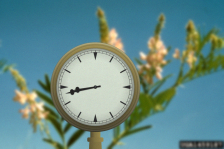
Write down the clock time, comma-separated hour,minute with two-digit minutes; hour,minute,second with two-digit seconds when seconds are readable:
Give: 8,43
